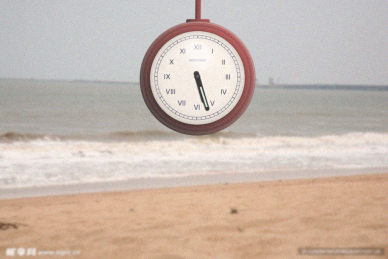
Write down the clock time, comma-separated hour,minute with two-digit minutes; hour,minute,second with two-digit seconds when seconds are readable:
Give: 5,27
